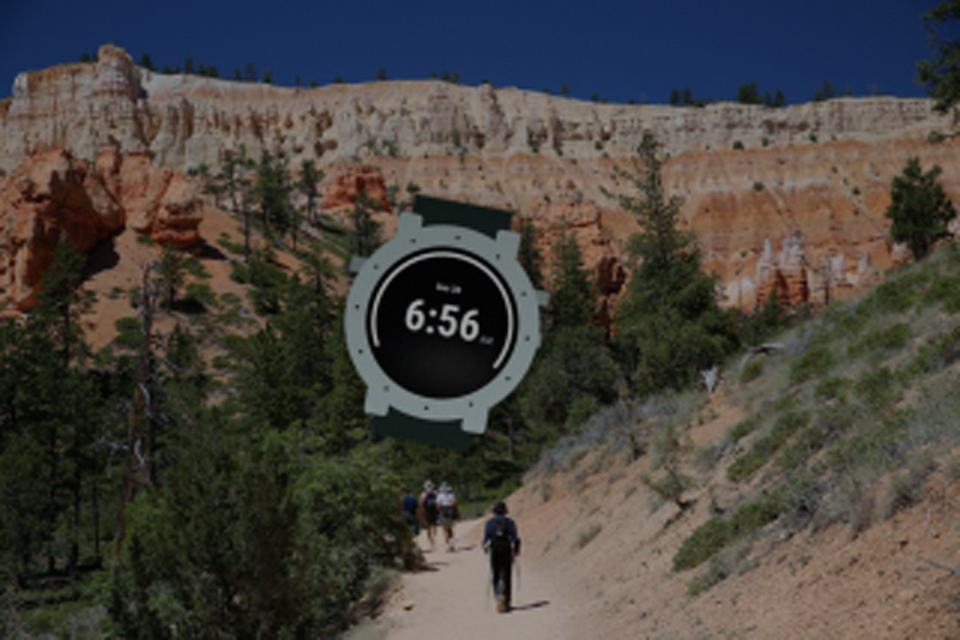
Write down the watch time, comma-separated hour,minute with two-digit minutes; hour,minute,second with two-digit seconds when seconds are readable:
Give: 6,56
